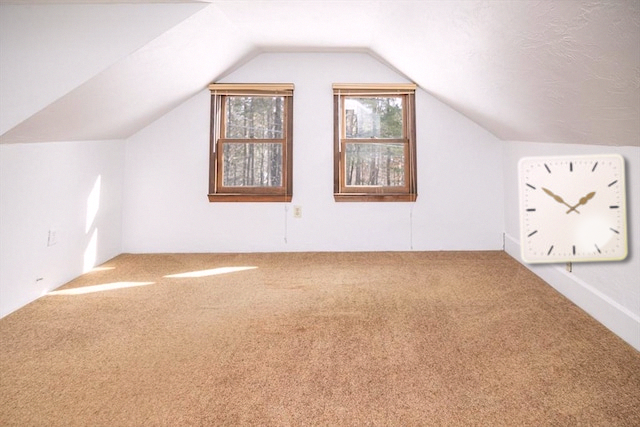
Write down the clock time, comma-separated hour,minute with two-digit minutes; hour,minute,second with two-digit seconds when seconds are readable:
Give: 1,51
